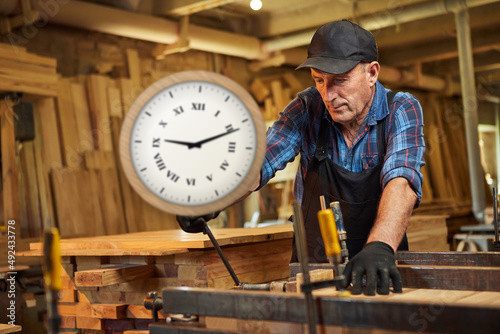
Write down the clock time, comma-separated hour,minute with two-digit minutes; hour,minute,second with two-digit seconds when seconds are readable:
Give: 9,11
